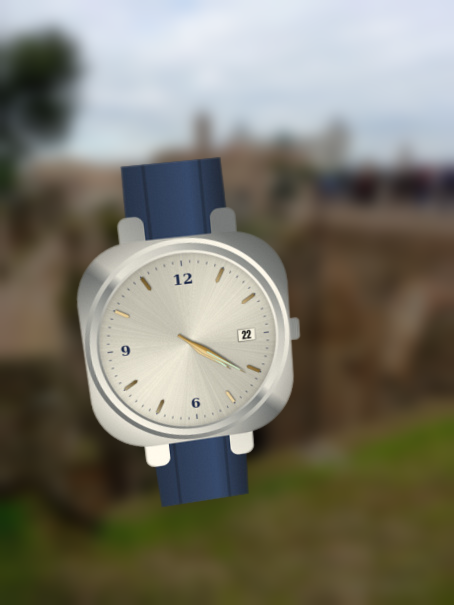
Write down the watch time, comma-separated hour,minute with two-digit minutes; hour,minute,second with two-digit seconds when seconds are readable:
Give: 4,21
